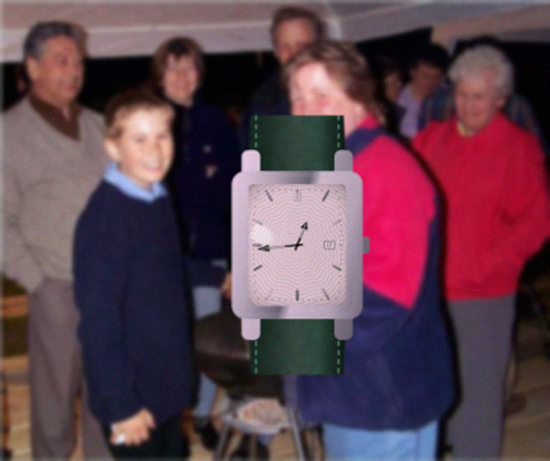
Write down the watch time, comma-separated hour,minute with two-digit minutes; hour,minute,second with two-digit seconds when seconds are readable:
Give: 12,44
